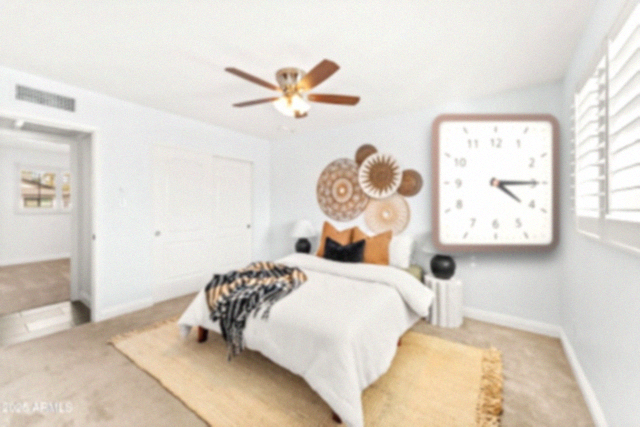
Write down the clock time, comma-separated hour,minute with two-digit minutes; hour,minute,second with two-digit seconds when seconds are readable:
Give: 4,15
